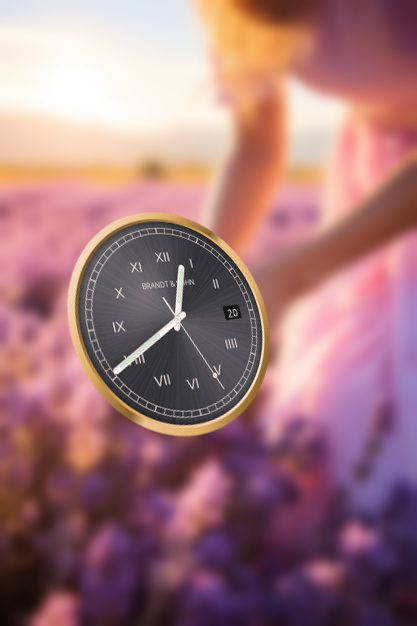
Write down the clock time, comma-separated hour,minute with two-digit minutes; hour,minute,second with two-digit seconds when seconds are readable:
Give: 12,40,26
